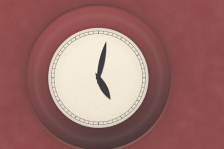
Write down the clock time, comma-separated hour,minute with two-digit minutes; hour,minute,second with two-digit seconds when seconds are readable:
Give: 5,02
